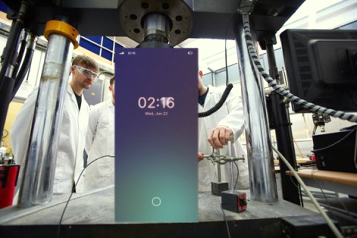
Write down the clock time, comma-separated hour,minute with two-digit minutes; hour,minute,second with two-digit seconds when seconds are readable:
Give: 2,16
